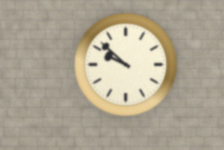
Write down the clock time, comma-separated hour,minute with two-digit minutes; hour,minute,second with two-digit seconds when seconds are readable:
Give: 9,52
